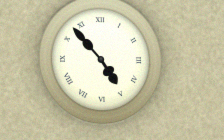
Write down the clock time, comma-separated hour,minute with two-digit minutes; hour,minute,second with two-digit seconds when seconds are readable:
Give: 4,53
